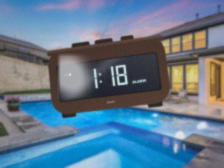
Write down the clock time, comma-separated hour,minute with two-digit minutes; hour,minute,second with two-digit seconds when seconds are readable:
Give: 1,18
